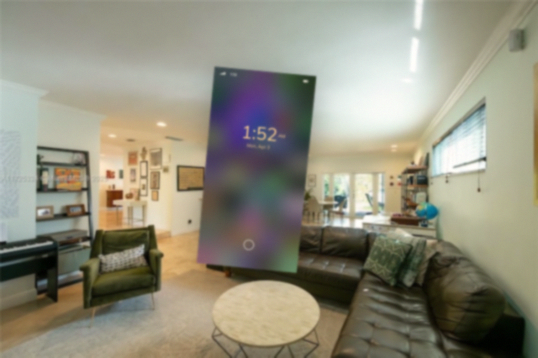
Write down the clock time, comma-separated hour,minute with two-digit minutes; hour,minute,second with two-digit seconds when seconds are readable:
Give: 1,52
